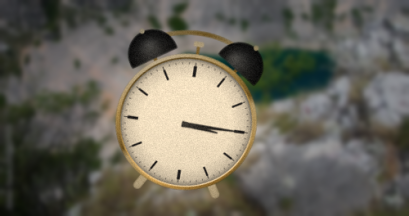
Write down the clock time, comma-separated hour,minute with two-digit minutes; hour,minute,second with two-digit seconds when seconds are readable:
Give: 3,15
